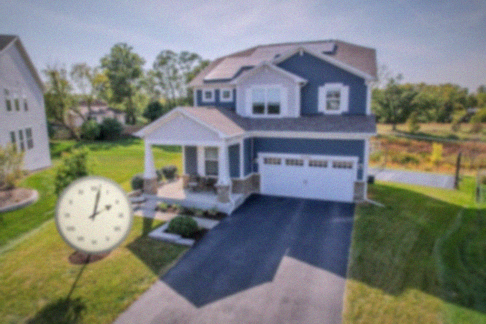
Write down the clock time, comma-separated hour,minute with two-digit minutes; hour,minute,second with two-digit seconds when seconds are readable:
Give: 2,02
